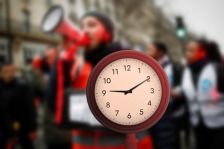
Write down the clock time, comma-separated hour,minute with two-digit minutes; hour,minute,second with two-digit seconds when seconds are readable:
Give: 9,10
